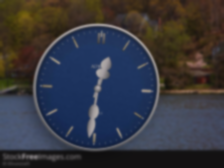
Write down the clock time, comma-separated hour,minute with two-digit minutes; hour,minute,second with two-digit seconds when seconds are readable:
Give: 12,31
